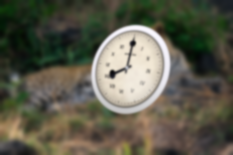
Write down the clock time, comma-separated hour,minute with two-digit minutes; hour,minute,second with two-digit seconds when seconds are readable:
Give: 8,00
